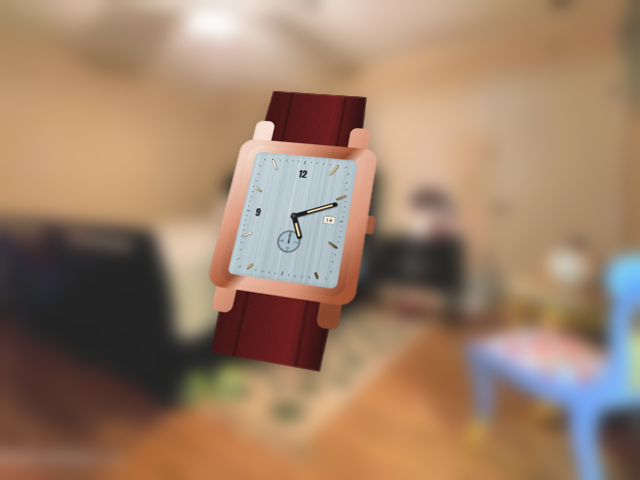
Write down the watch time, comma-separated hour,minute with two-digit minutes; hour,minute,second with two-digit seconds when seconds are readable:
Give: 5,11
